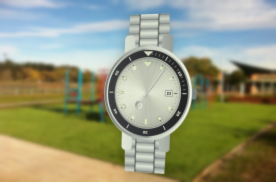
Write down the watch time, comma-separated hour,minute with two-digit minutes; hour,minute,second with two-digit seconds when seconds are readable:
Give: 7,06
